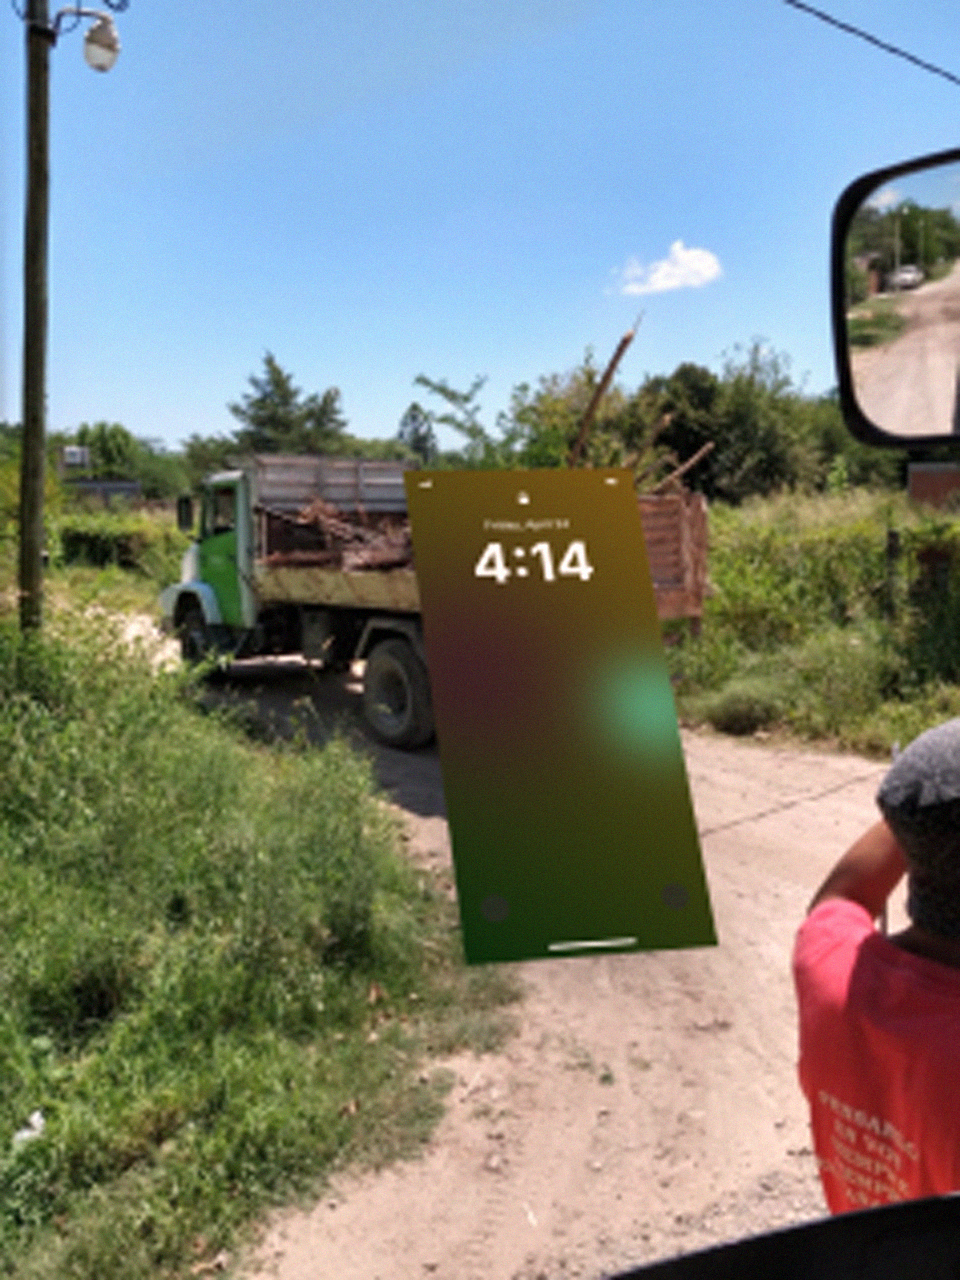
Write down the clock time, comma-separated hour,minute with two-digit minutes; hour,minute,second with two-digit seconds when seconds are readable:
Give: 4,14
